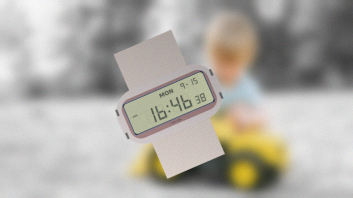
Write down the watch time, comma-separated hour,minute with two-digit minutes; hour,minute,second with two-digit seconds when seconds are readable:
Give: 16,46,38
